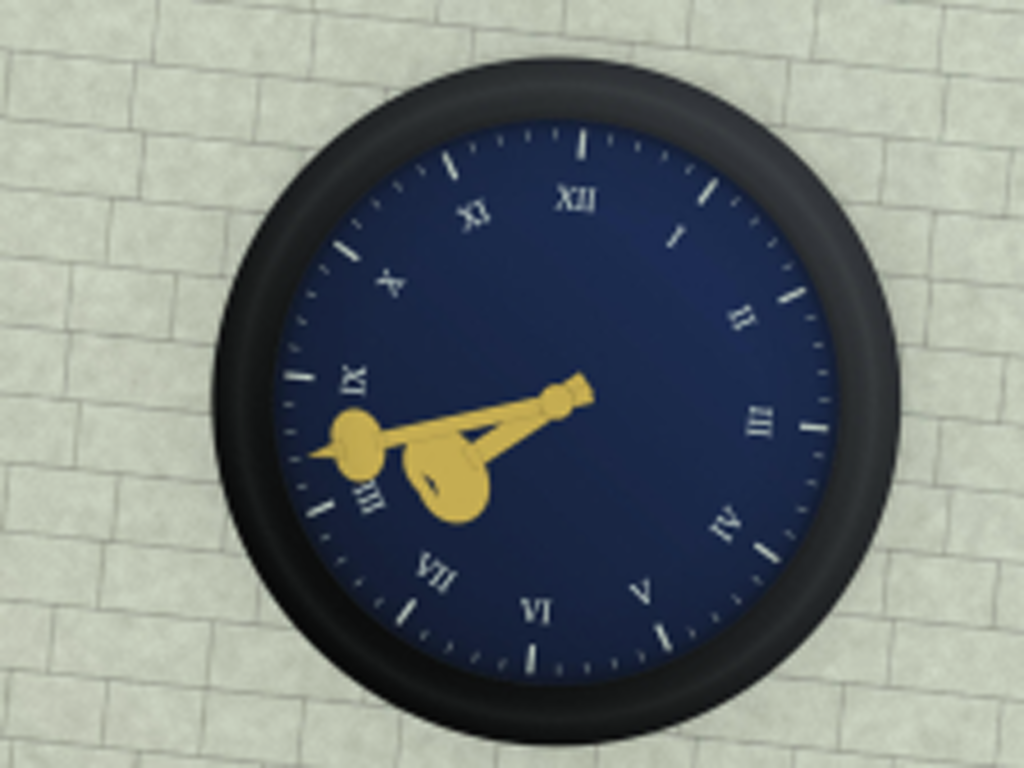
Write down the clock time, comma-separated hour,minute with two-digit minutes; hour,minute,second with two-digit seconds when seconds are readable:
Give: 7,42
